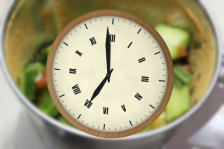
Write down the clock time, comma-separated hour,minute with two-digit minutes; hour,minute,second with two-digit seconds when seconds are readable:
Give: 6,59
